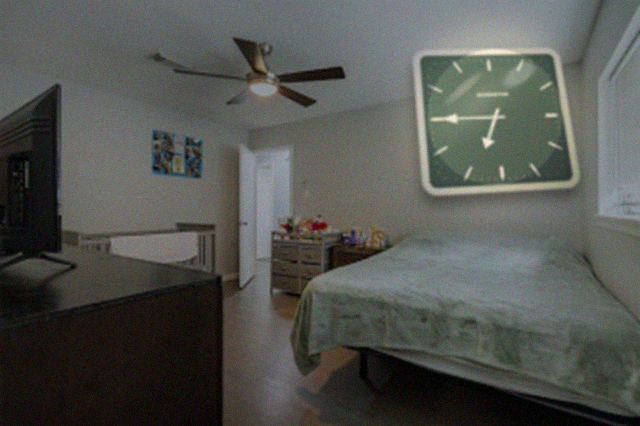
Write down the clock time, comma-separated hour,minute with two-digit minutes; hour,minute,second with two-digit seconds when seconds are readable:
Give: 6,45
